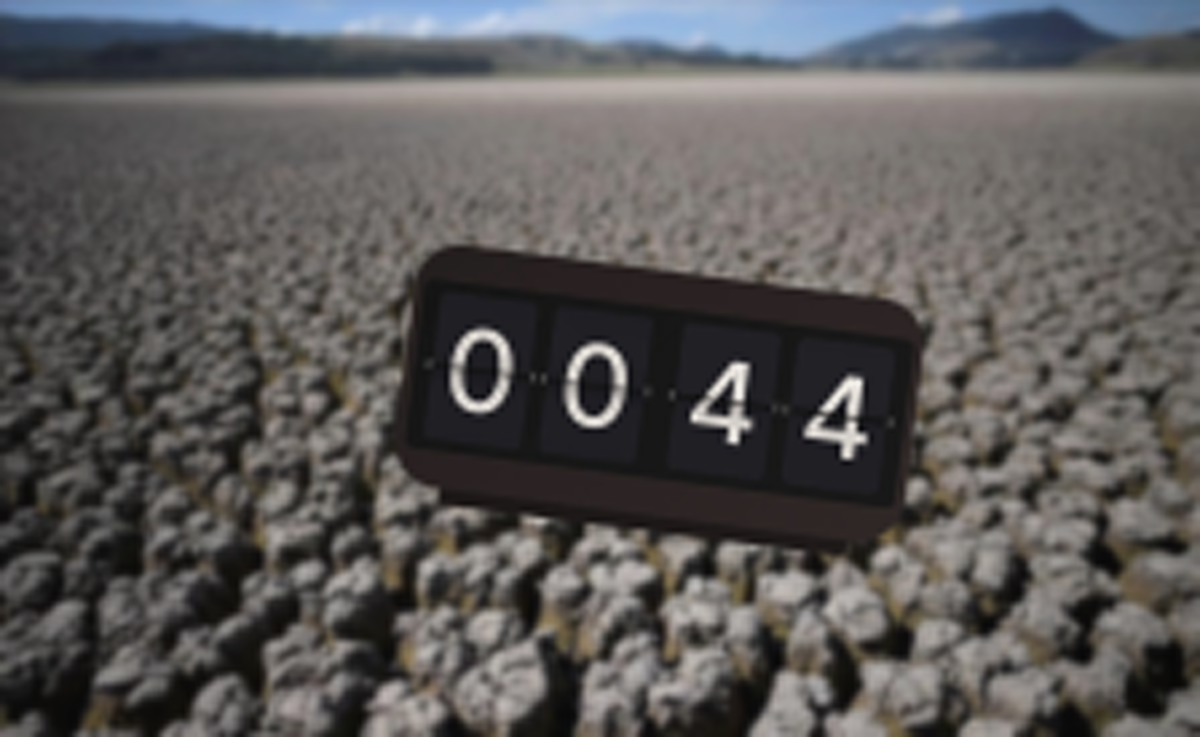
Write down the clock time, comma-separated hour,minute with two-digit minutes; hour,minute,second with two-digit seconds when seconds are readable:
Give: 0,44
